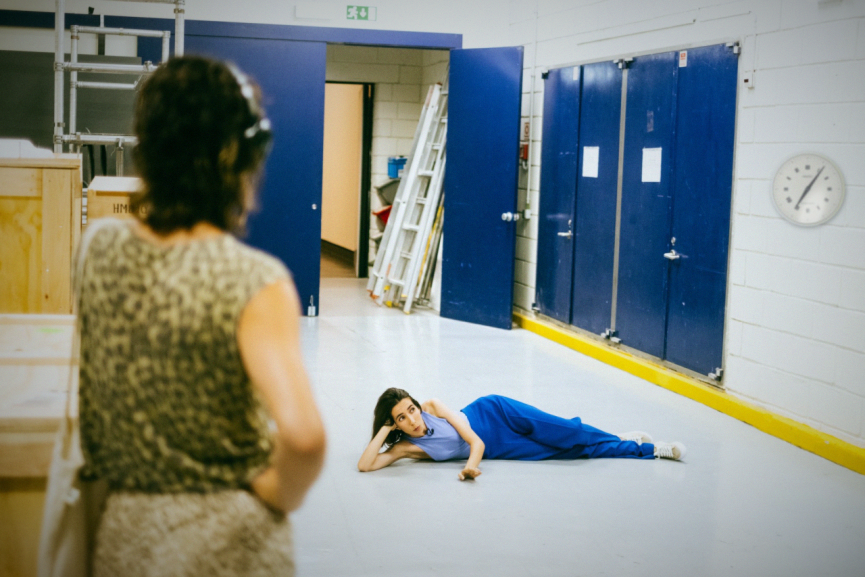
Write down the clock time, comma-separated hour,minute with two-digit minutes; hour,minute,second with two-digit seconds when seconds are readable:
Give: 7,06
